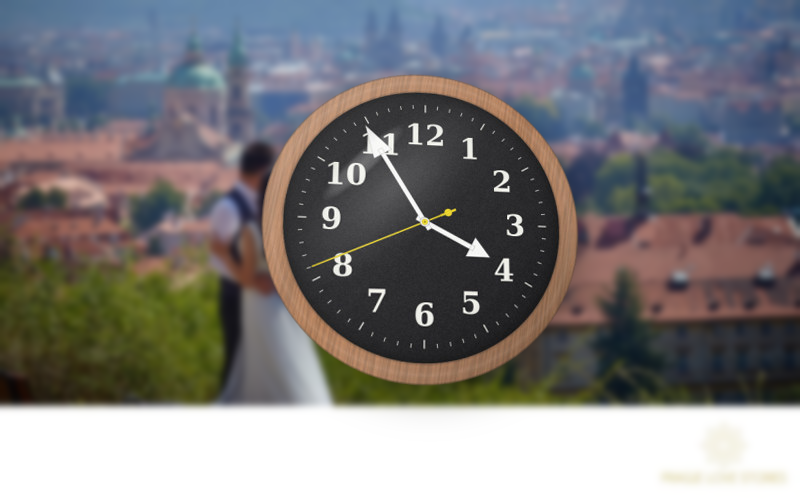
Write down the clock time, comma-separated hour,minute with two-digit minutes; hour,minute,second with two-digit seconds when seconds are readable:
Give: 3,54,41
